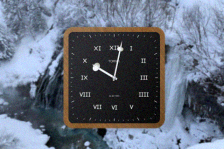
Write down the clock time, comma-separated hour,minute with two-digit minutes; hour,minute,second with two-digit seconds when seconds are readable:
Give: 10,02
